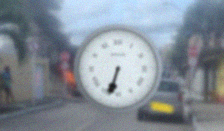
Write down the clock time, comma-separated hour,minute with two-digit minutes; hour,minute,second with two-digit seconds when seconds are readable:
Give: 6,33
